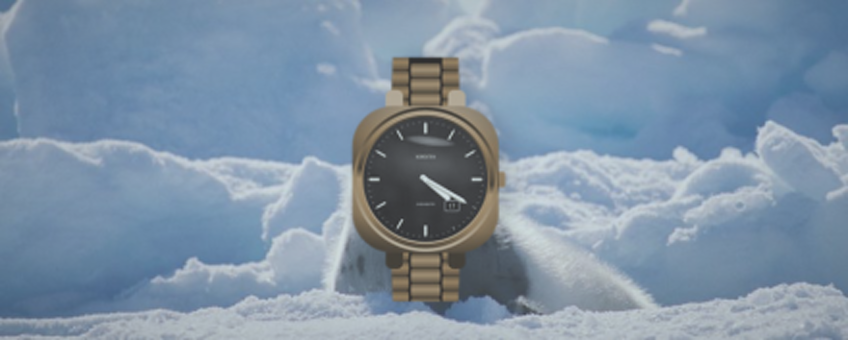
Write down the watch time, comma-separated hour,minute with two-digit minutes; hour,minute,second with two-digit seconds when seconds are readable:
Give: 4,20
